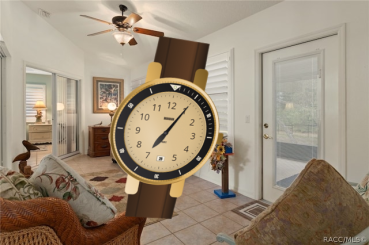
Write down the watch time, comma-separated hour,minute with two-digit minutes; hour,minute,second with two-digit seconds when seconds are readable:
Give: 7,05
